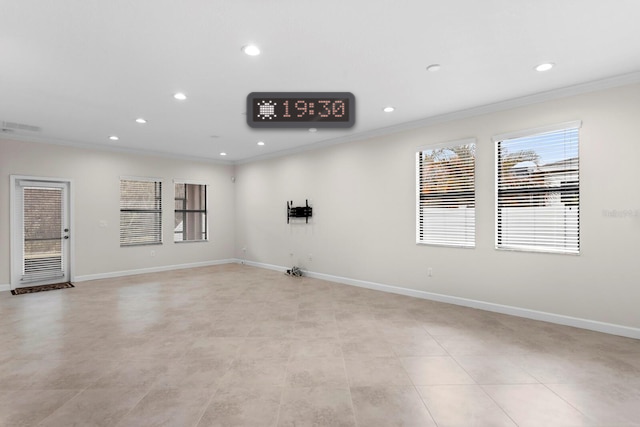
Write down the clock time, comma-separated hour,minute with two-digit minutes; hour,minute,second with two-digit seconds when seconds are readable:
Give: 19,30
